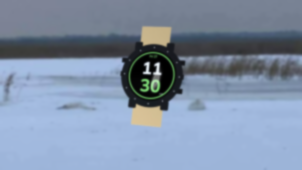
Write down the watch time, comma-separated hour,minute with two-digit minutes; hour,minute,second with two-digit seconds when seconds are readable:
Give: 11,30
